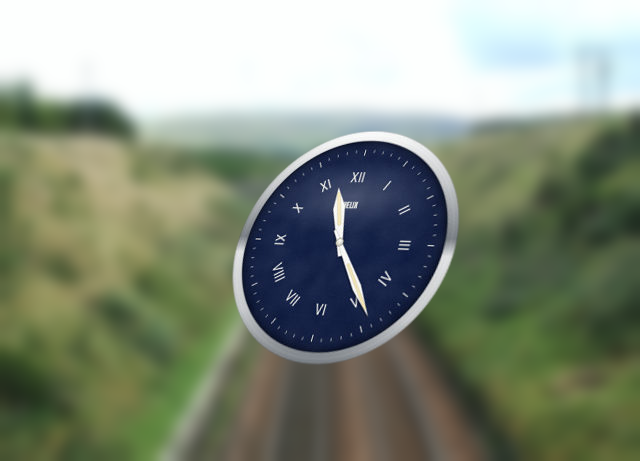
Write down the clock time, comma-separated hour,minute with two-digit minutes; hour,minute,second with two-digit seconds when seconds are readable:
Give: 11,24
